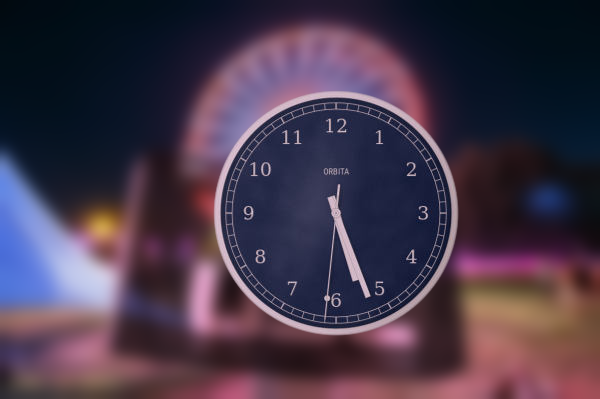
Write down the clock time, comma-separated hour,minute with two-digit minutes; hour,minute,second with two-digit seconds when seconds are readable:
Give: 5,26,31
